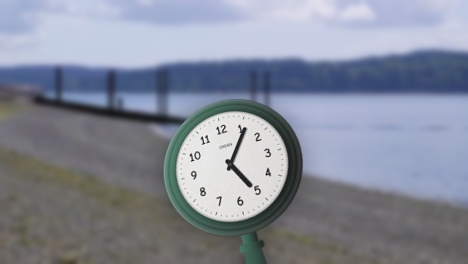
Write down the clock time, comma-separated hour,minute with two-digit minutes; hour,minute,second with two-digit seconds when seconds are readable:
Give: 5,06
